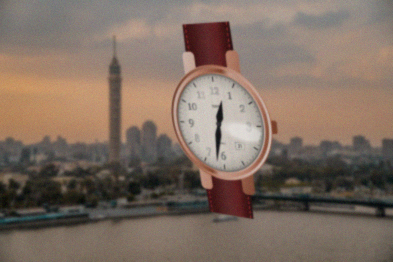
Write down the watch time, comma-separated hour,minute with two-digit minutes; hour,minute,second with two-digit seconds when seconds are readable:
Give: 12,32
